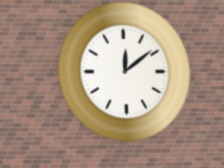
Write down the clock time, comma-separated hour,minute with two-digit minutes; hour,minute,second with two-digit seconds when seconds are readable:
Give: 12,09
